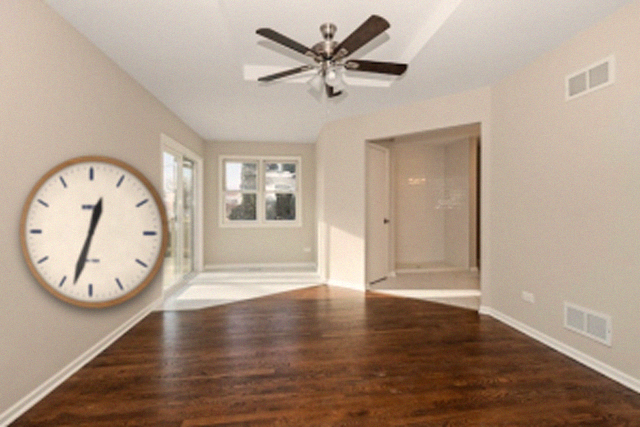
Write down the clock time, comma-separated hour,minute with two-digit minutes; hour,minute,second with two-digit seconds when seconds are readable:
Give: 12,33
